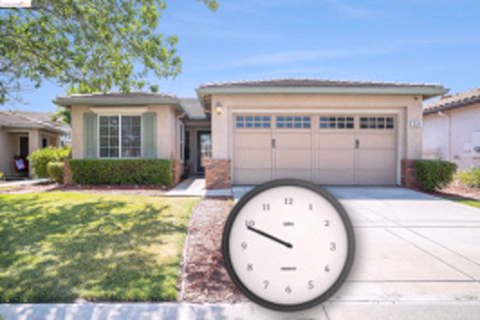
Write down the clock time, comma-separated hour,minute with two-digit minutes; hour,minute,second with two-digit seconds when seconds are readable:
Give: 9,49
